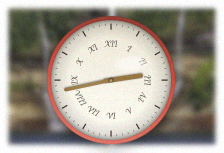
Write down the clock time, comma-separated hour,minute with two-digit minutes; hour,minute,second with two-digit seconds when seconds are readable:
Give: 2,43
